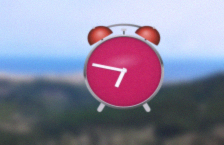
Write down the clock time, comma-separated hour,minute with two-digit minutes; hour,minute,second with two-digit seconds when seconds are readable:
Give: 6,47
